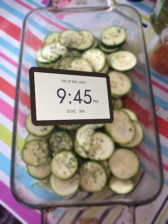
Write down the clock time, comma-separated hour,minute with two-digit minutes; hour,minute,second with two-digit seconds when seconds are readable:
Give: 9,45
